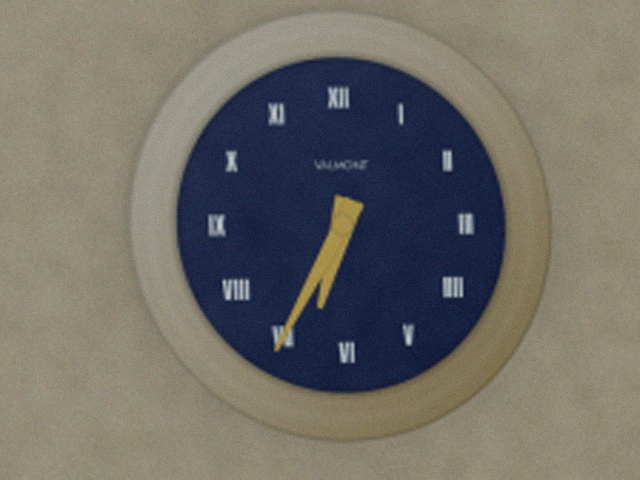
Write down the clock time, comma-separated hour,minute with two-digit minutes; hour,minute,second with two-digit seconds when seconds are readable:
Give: 6,35
